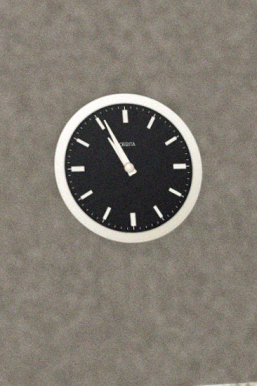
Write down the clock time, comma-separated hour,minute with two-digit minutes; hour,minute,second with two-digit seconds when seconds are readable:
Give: 10,56
